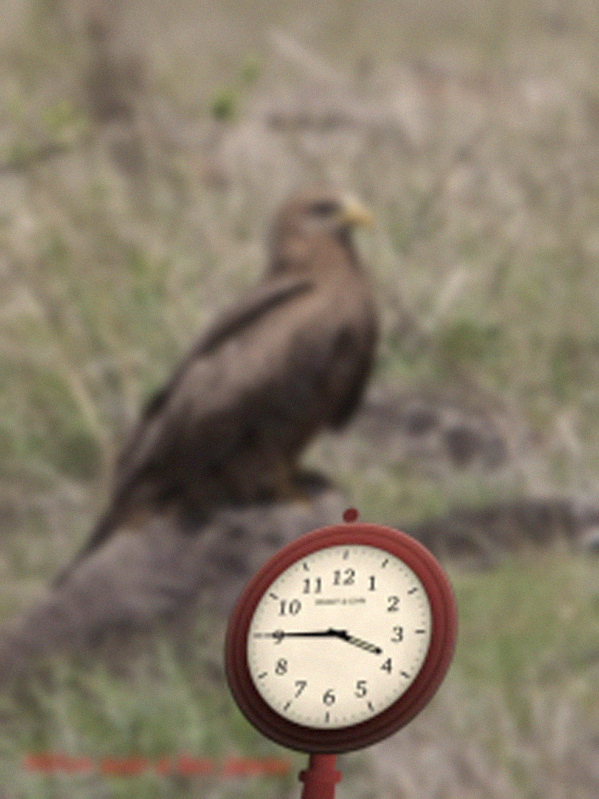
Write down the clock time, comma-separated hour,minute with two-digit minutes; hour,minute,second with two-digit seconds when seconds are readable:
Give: 3,45
